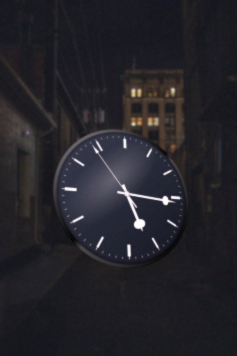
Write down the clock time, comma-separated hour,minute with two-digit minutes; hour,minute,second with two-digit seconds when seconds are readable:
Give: 5,15,54
